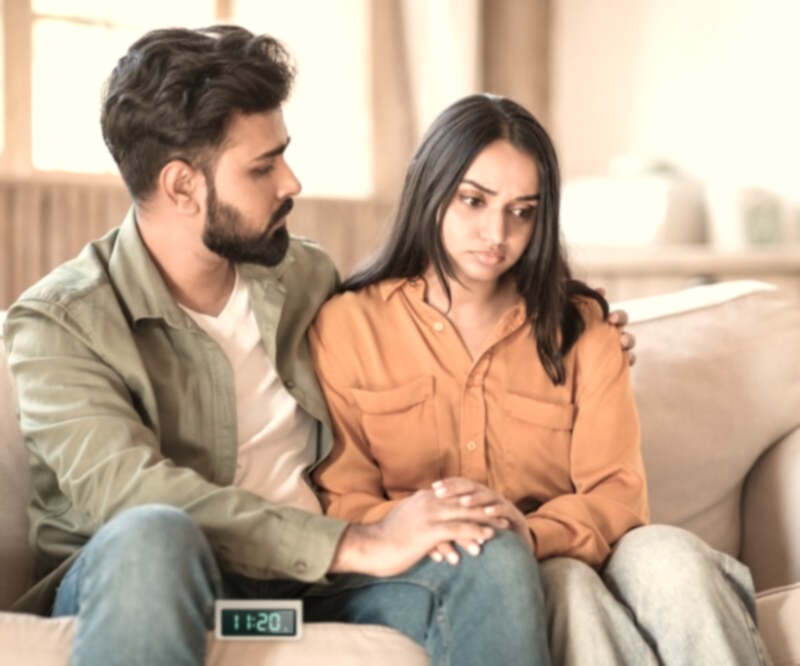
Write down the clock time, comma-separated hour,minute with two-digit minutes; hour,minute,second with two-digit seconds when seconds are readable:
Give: 11,20
